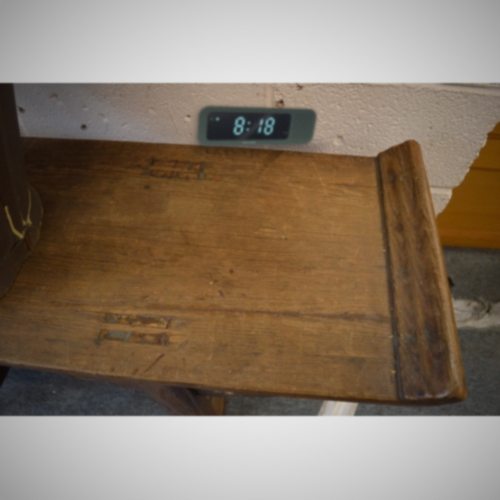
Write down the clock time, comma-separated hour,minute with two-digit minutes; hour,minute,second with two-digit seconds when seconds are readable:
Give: 8,18
